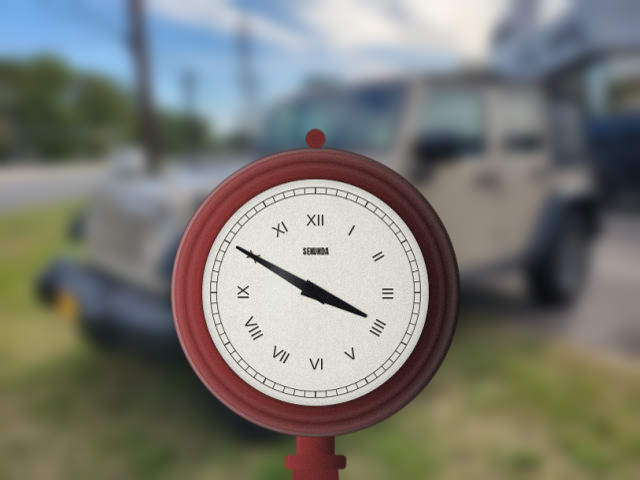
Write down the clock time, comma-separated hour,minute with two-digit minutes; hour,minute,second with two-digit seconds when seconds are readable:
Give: 3,50
